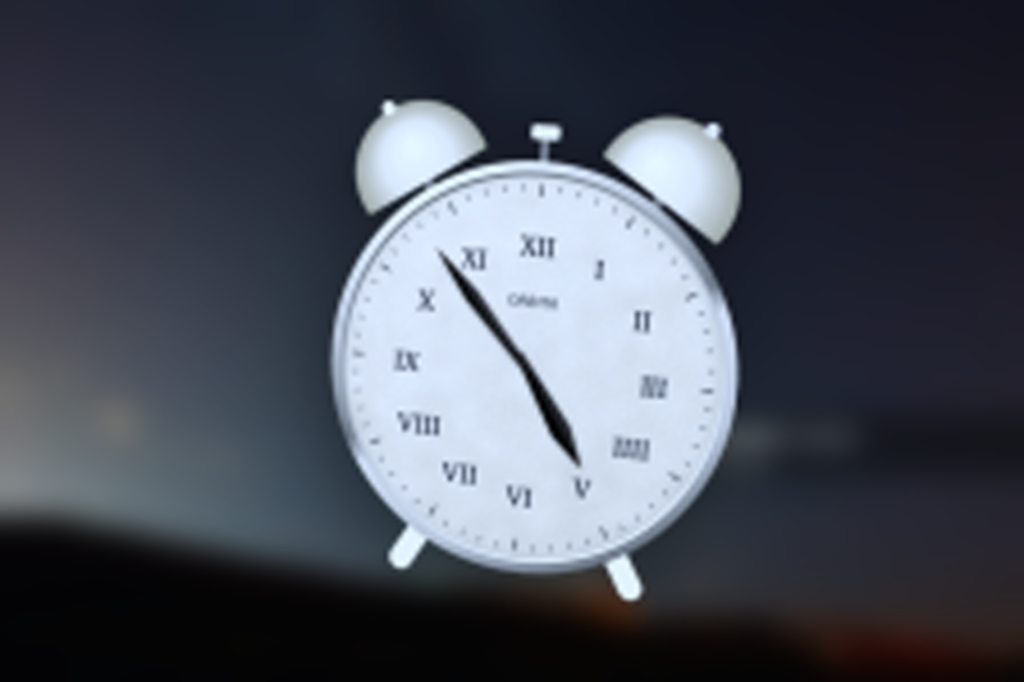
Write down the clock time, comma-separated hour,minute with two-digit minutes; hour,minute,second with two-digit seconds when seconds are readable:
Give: 4,53
